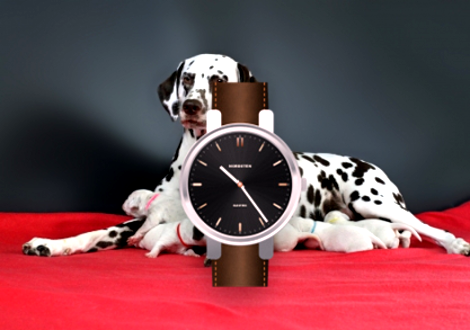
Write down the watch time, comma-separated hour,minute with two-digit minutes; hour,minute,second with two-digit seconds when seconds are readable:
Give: 10,24
